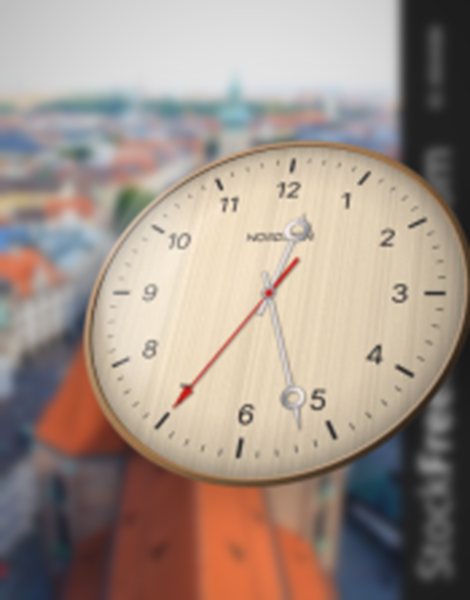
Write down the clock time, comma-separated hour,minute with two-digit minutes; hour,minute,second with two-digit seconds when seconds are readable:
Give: 12,26,35
